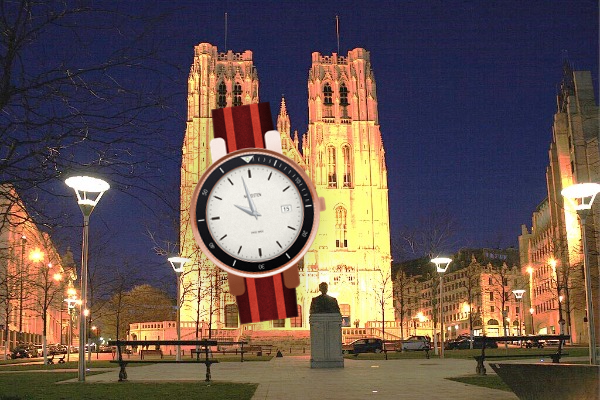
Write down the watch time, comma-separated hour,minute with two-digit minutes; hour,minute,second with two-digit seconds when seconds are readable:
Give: 9,58
